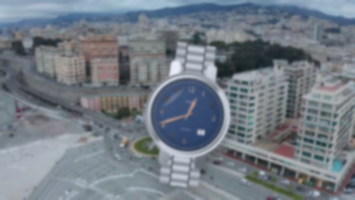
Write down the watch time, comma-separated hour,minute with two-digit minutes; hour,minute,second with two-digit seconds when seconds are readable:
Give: 12,41
